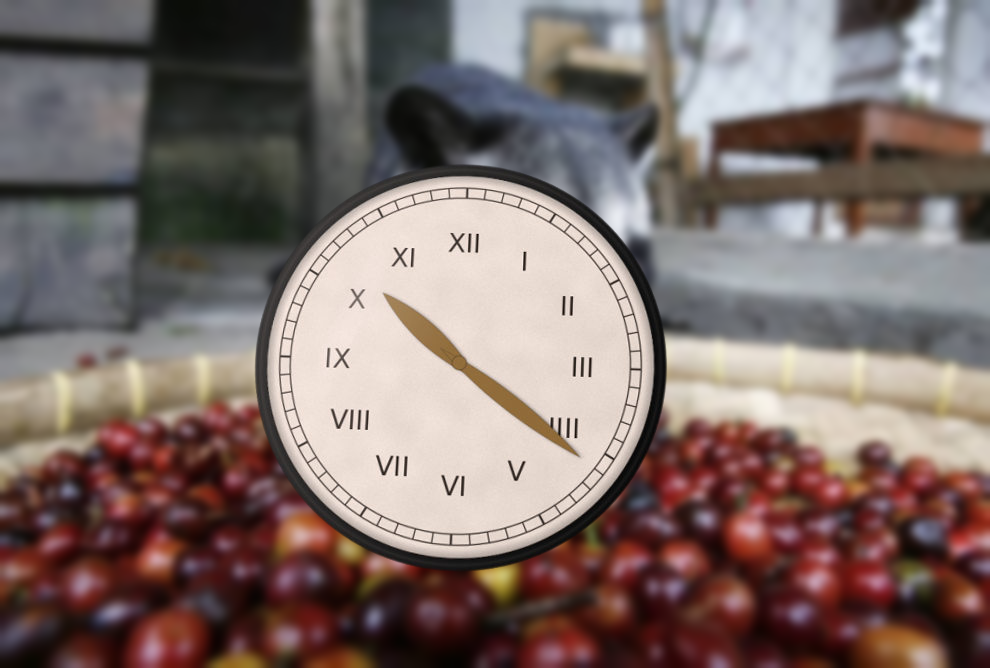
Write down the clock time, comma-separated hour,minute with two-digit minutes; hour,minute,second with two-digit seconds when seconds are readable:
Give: 10,21
